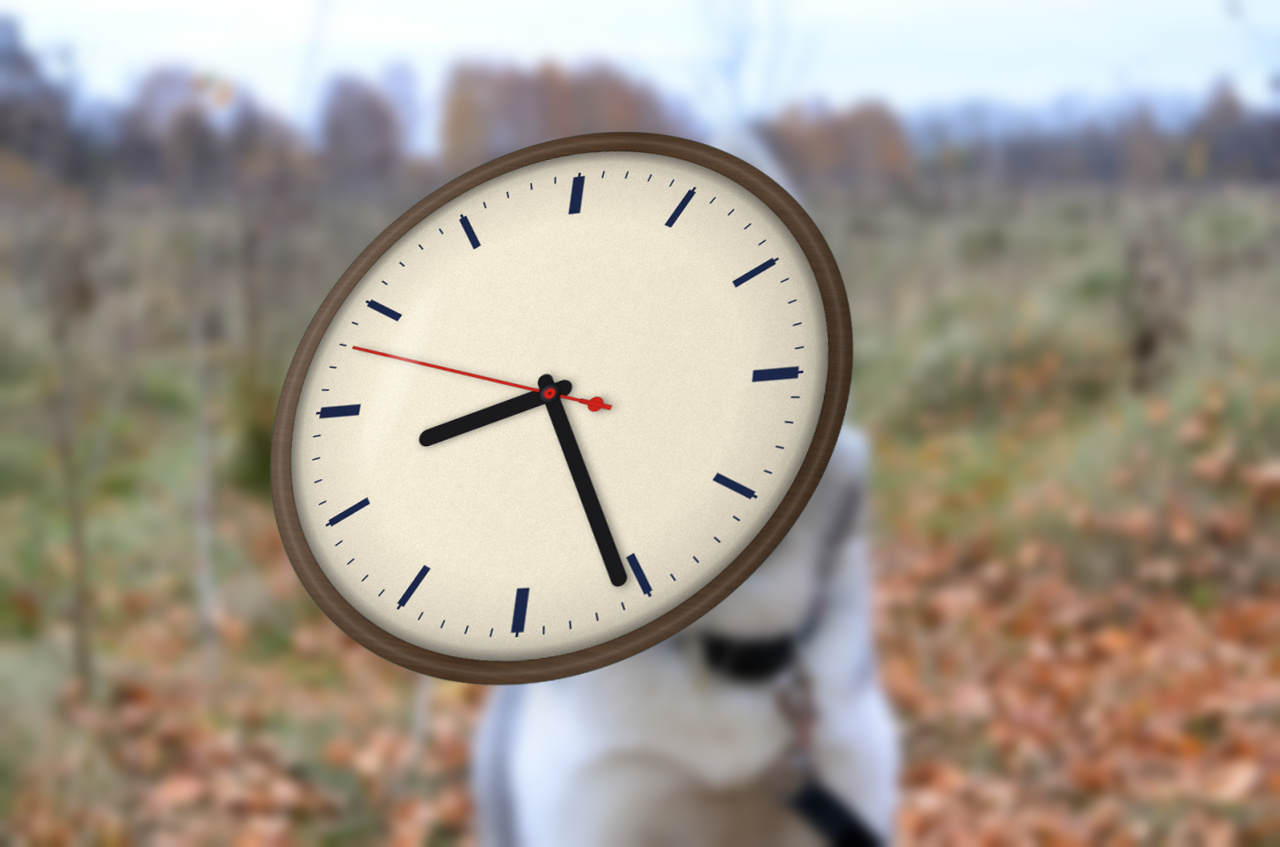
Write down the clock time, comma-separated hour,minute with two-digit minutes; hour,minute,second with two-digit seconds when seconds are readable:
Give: 8,25,48
